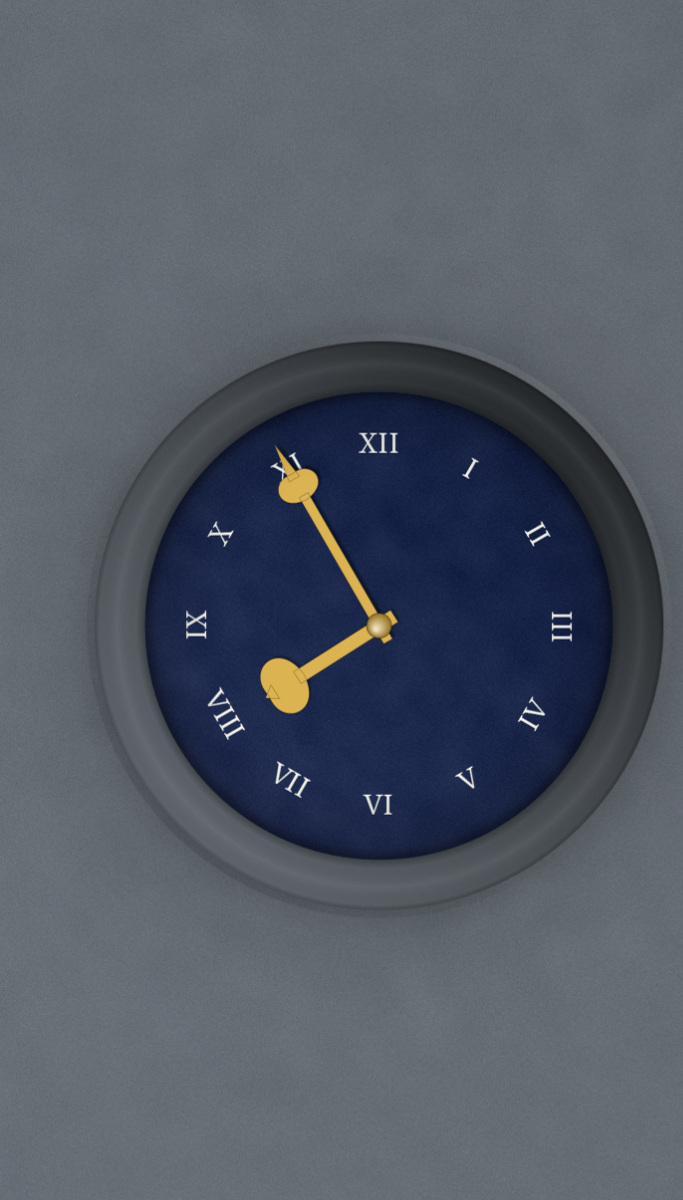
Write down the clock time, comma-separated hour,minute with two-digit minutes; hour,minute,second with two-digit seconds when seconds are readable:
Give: 7,55
